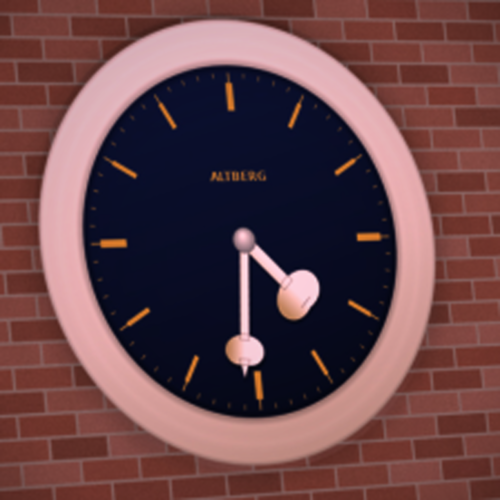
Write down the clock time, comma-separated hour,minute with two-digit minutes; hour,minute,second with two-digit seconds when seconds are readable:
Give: 4,31
